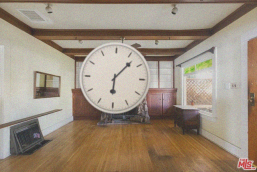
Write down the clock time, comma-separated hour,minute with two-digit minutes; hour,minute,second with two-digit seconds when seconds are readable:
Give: 6,07
